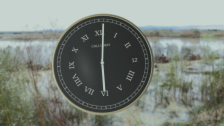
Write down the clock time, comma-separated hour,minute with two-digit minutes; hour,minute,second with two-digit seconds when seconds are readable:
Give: 6,01
